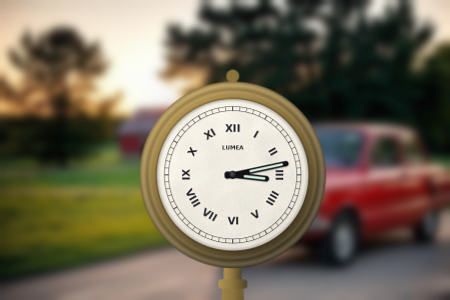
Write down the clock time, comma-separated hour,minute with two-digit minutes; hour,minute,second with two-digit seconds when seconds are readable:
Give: 3,13
